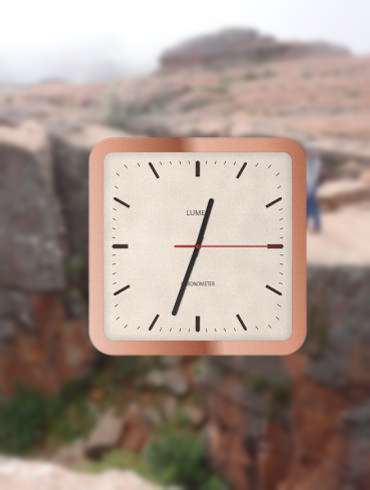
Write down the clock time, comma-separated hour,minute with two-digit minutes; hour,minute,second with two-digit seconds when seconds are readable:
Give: 12,33,15
